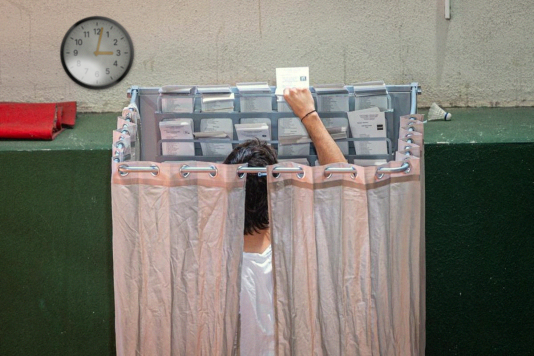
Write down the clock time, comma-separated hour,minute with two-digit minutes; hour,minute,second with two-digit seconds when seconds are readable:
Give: 3,02
